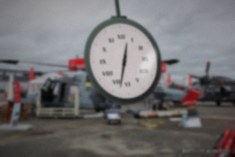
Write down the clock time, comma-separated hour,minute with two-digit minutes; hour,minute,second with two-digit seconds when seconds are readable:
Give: 12,33
